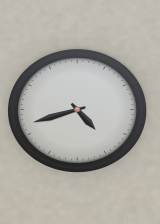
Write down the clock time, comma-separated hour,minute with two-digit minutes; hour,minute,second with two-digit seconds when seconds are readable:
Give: 4,42
